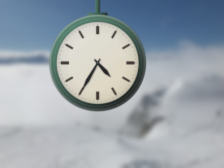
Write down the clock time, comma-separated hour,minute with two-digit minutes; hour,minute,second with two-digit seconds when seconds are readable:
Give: 4,35
